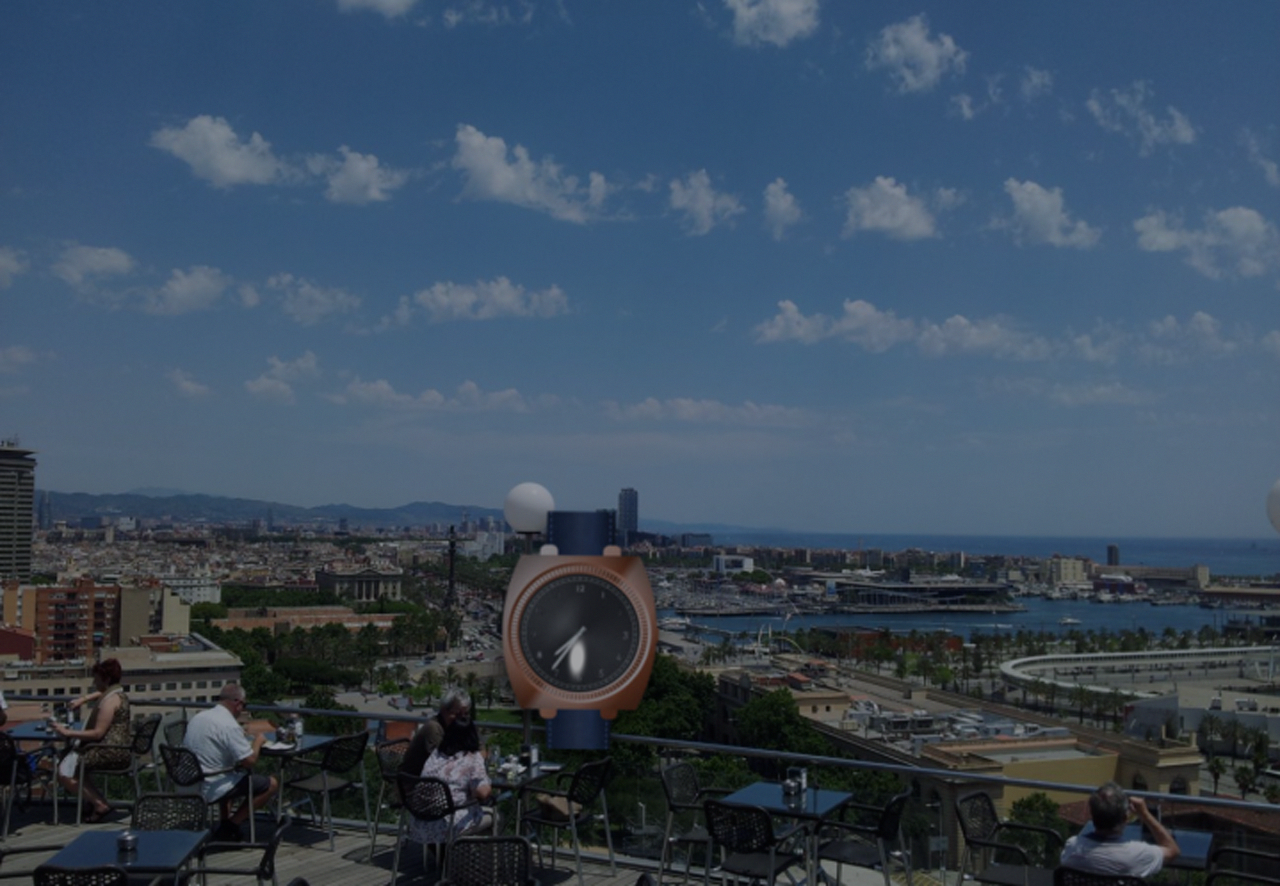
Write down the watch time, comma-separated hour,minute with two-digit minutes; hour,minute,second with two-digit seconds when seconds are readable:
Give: 7,36
